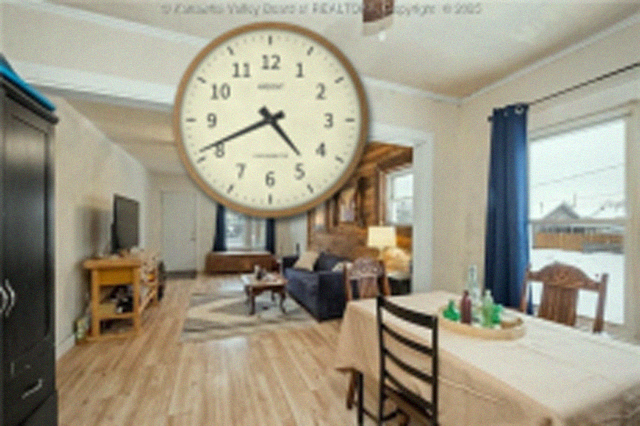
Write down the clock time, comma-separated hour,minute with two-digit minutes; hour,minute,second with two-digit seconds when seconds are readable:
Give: 4,41
